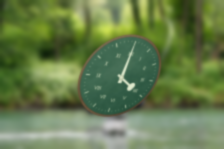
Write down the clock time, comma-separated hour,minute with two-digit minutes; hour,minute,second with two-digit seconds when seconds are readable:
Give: 4,00
